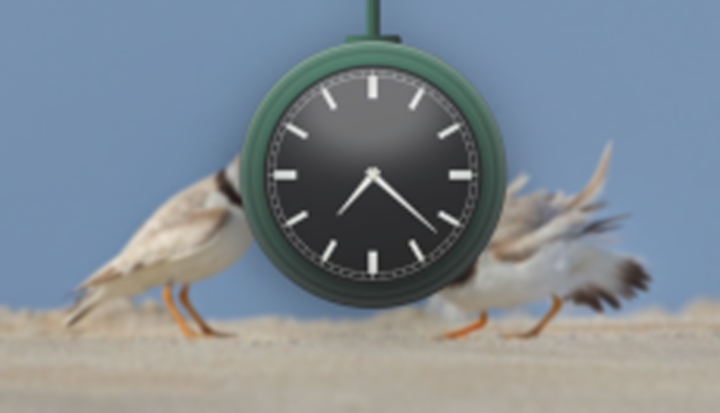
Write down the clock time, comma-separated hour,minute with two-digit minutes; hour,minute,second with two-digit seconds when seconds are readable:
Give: 7,22
